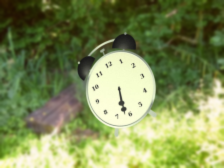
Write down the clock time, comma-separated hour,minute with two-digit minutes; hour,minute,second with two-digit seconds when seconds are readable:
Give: 6,32
